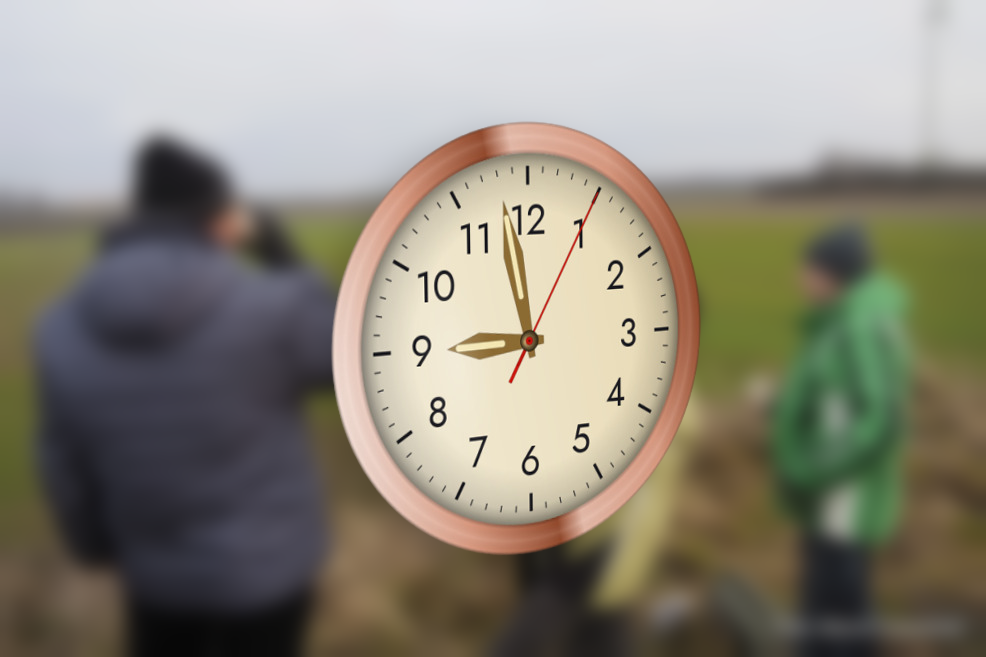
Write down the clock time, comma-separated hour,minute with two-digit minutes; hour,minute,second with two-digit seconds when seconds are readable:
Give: 8,58,05
